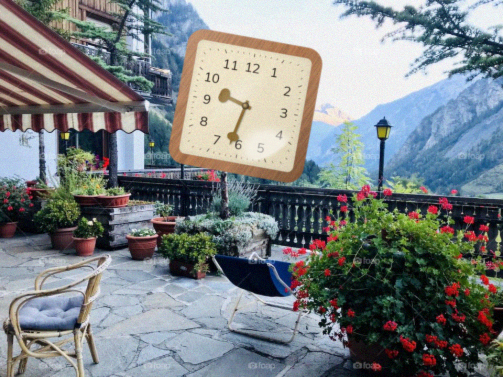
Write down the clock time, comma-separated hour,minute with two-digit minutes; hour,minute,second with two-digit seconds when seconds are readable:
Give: 9,32
